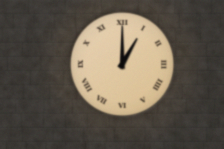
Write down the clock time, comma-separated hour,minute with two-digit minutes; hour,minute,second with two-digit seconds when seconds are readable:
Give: 1,00
